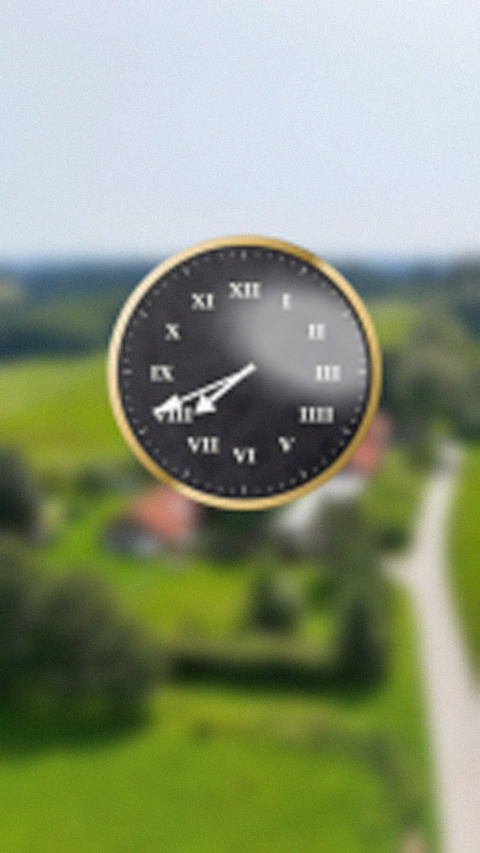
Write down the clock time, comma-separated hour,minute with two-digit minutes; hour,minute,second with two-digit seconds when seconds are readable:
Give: 7,41
